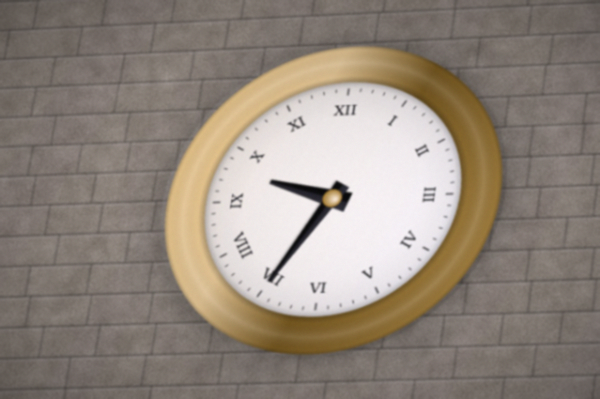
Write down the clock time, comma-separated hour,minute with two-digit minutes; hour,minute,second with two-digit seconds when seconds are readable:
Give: 9,35
